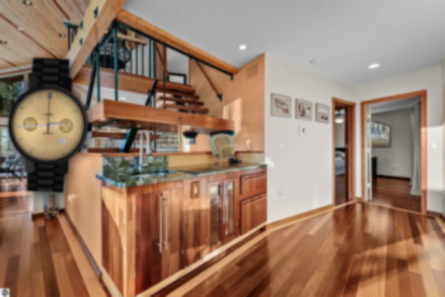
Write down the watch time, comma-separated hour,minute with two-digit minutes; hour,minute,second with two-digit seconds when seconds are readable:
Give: 2,44
